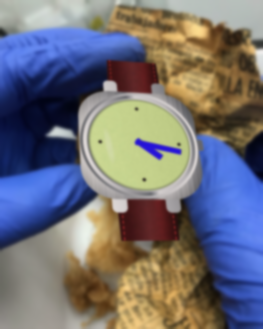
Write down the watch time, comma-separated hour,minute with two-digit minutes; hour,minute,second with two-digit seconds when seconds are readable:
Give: 4,17
